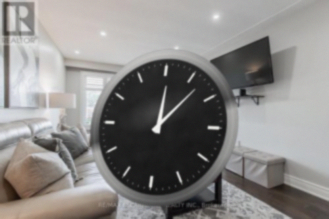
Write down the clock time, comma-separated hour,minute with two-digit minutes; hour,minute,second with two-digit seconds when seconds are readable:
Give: 12,07
